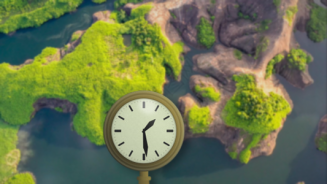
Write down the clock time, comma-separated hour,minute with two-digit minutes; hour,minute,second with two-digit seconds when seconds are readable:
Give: 1,29
